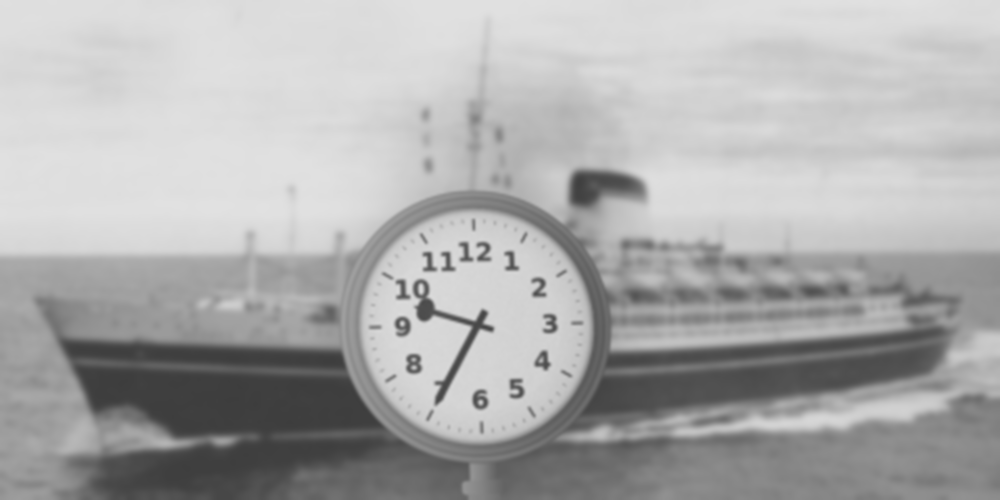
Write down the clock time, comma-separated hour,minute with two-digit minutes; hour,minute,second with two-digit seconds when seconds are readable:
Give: 9,35
